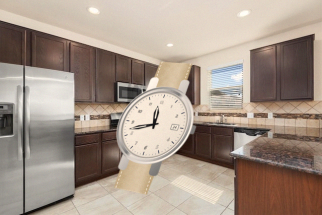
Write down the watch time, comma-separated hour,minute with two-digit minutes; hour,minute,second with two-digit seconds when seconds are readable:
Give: 11,42
